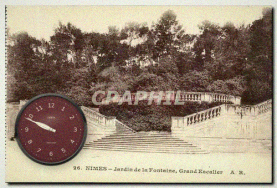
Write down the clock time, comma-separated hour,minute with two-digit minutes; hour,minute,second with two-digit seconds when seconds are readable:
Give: 9,49
